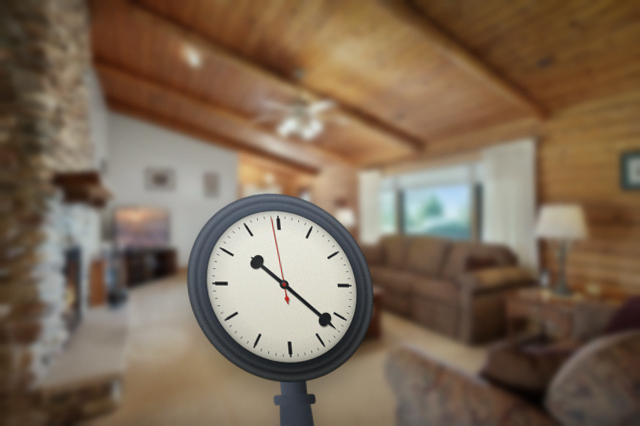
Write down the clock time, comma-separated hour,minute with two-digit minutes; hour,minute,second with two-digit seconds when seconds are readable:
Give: 10,21,59
